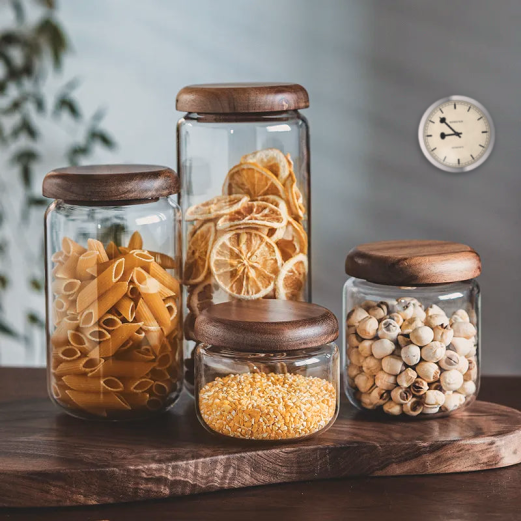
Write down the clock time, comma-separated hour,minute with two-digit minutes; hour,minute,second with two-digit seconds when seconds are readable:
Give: 8,53
